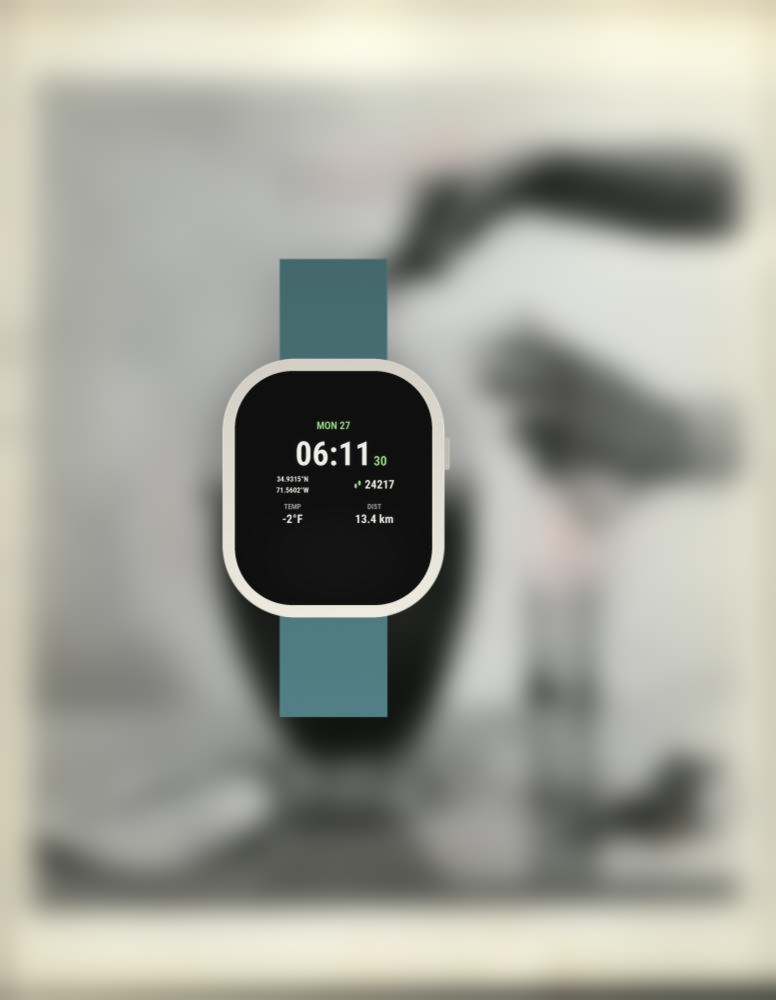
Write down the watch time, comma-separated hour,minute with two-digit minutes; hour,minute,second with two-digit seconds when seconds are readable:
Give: 6,11,30
